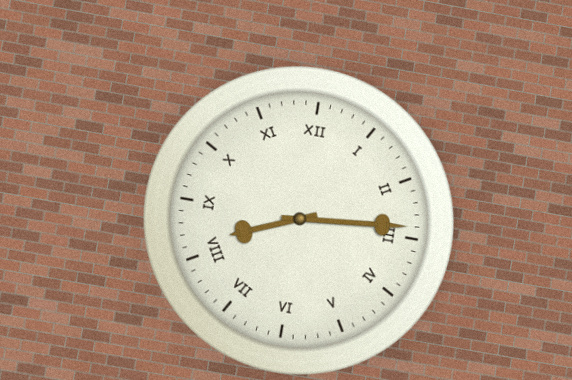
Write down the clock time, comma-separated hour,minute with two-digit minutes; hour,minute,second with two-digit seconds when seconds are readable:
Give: 8,14
